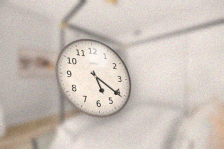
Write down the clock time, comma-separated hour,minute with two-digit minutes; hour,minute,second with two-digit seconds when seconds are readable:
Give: 5,21
